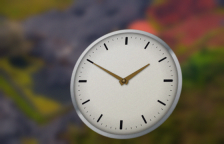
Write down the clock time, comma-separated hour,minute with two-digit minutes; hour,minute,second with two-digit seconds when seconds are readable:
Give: 1,50
